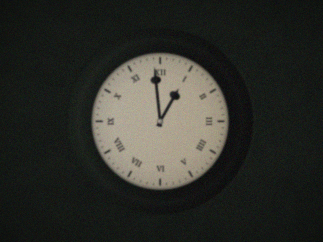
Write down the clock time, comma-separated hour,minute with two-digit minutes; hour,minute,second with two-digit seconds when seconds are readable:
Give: 12,59
